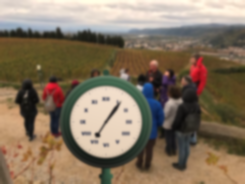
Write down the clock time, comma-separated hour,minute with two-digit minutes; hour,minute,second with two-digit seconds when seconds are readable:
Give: 7,06
